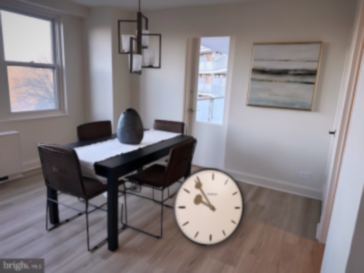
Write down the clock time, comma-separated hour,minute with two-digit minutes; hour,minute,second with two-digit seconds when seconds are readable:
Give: 9,54
